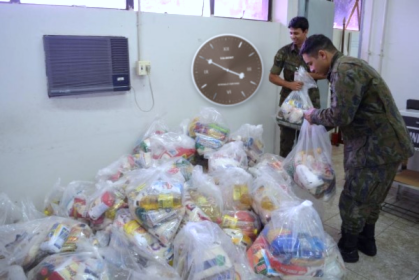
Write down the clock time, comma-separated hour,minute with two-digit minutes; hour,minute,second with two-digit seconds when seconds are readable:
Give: 3,50
